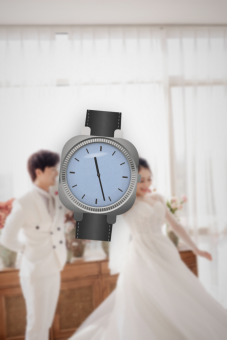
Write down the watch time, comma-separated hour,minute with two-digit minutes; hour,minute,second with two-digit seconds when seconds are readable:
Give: 11,27
